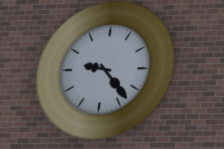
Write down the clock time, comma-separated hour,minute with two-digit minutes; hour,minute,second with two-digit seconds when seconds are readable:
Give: 9,23
